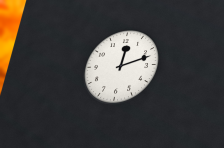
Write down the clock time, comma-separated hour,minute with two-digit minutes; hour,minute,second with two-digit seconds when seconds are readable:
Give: 12,12
